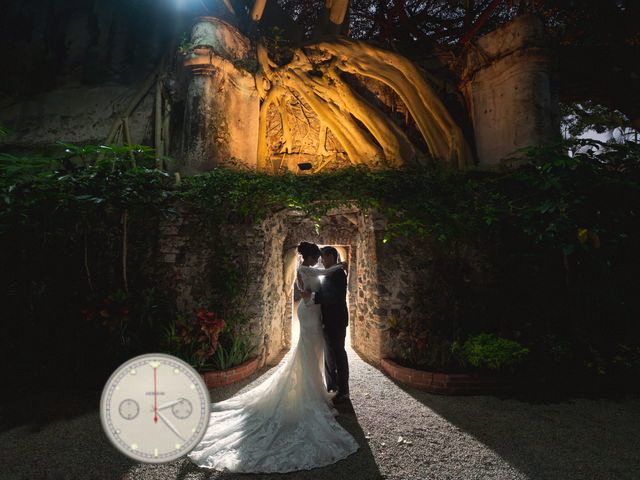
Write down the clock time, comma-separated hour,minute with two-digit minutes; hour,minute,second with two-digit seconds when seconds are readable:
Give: 2,23
